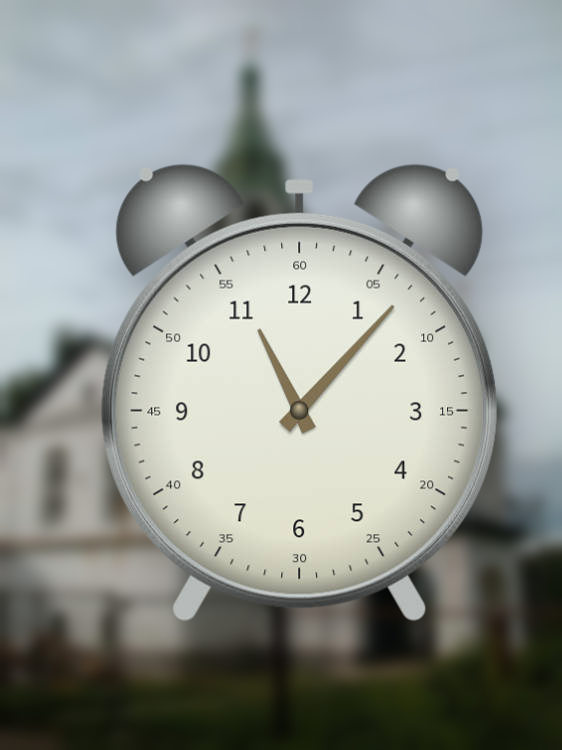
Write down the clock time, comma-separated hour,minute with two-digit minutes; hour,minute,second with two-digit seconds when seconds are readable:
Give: 11,07
